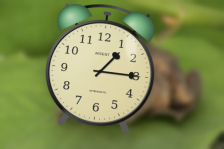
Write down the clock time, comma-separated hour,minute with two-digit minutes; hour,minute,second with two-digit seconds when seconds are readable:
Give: 1,15
